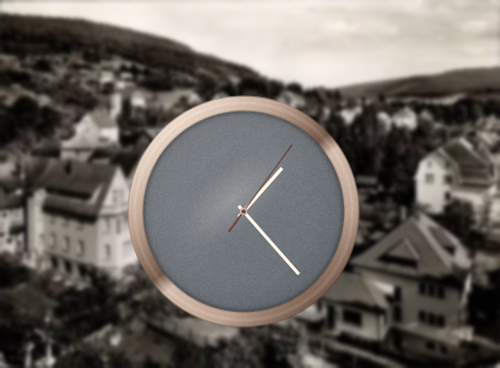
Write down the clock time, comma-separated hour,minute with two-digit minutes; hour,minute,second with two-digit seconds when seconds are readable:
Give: 1,23,06
